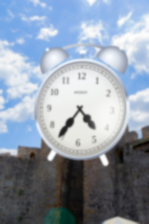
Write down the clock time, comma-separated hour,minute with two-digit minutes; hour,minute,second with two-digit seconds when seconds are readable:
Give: 4,36
